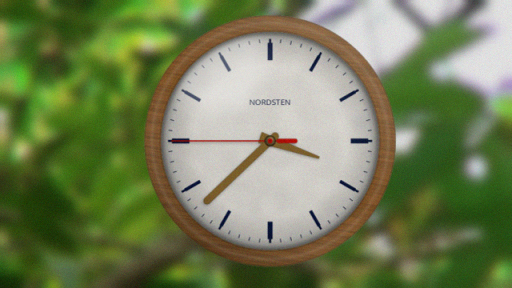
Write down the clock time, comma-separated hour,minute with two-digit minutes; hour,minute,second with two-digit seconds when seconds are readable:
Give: 3,37,45
